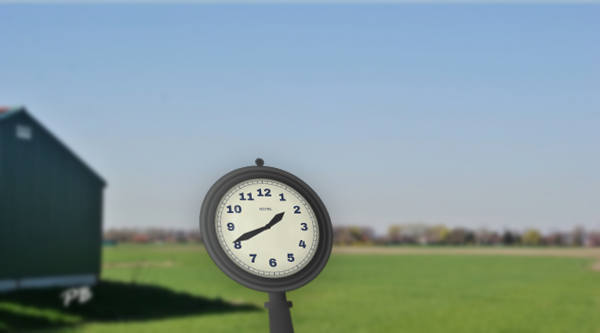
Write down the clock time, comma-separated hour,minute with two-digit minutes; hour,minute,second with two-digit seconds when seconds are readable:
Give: 1,41
